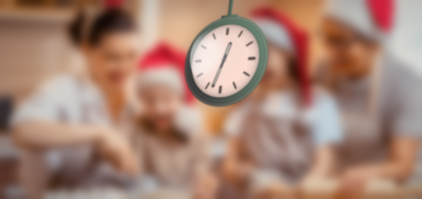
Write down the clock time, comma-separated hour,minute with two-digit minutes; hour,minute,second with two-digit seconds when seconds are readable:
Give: 12,33
